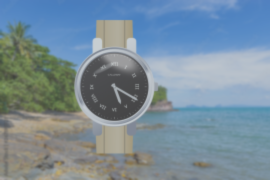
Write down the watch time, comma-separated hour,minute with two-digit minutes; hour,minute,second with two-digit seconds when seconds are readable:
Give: 5,20
